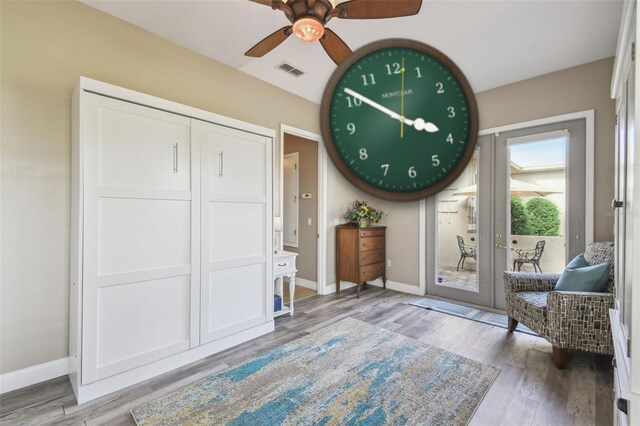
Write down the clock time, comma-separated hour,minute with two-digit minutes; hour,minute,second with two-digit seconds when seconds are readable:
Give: 3,51,02
